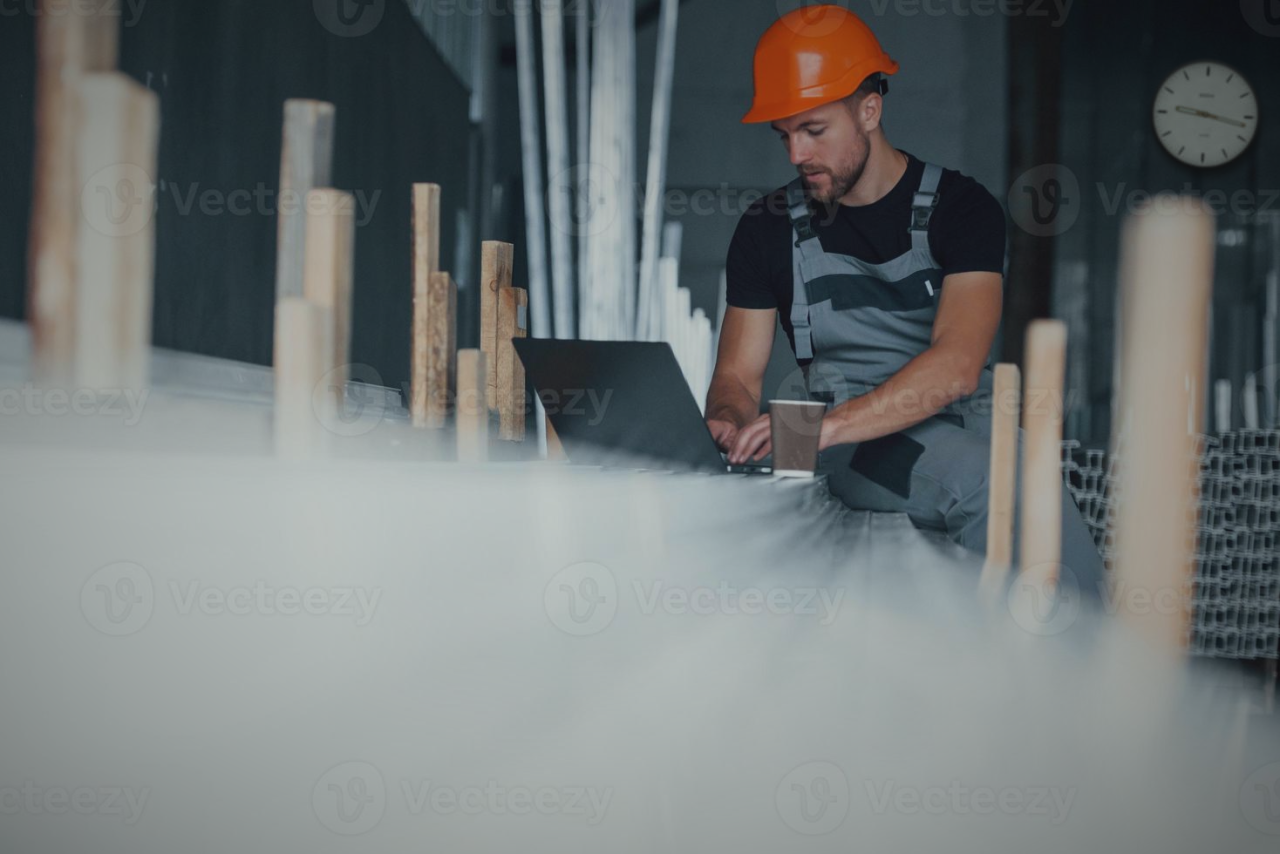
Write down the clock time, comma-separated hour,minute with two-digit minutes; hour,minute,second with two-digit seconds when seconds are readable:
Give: 9,17
